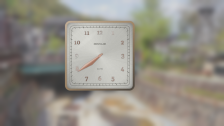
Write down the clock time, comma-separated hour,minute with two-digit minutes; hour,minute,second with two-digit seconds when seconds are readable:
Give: 7,39
